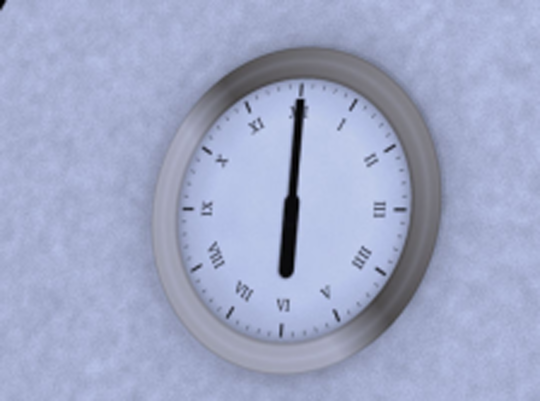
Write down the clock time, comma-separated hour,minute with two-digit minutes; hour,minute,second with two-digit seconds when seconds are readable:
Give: 6,00
